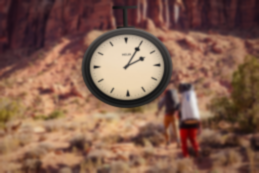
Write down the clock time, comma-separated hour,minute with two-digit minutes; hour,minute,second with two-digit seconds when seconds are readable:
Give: 2,05
